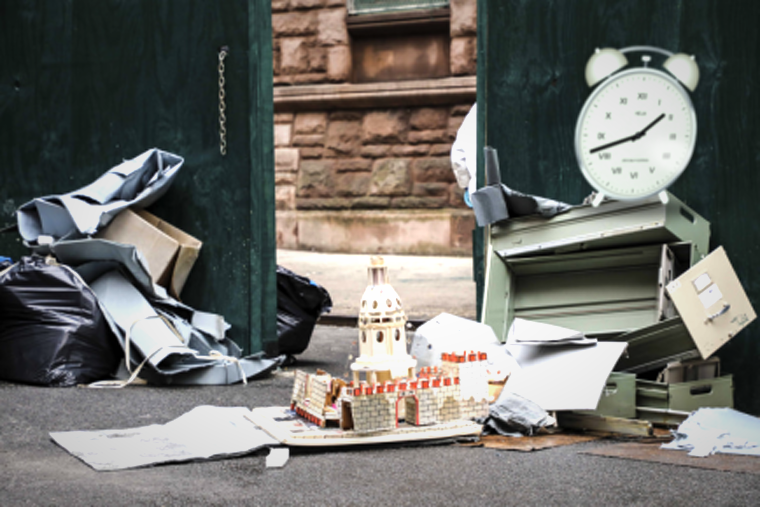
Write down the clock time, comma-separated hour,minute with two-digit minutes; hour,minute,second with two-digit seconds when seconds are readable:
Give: 1,42
